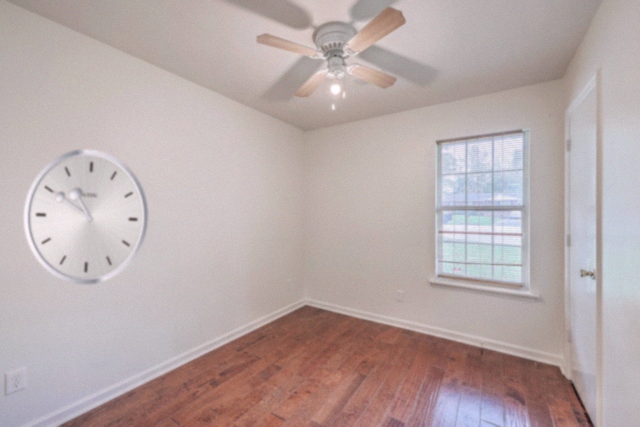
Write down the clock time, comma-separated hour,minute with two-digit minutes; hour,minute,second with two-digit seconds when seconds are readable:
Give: 10,50
